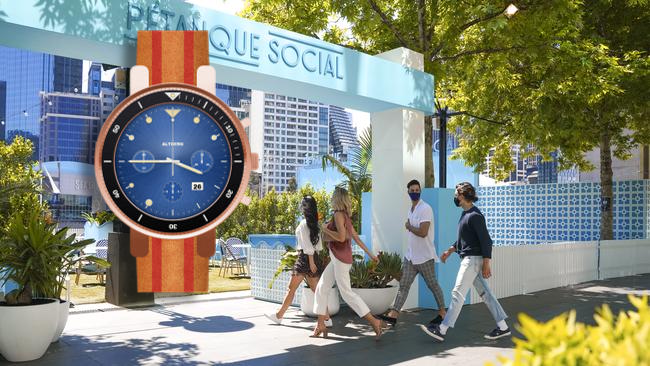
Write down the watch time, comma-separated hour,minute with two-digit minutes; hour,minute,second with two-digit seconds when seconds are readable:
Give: 3,45
